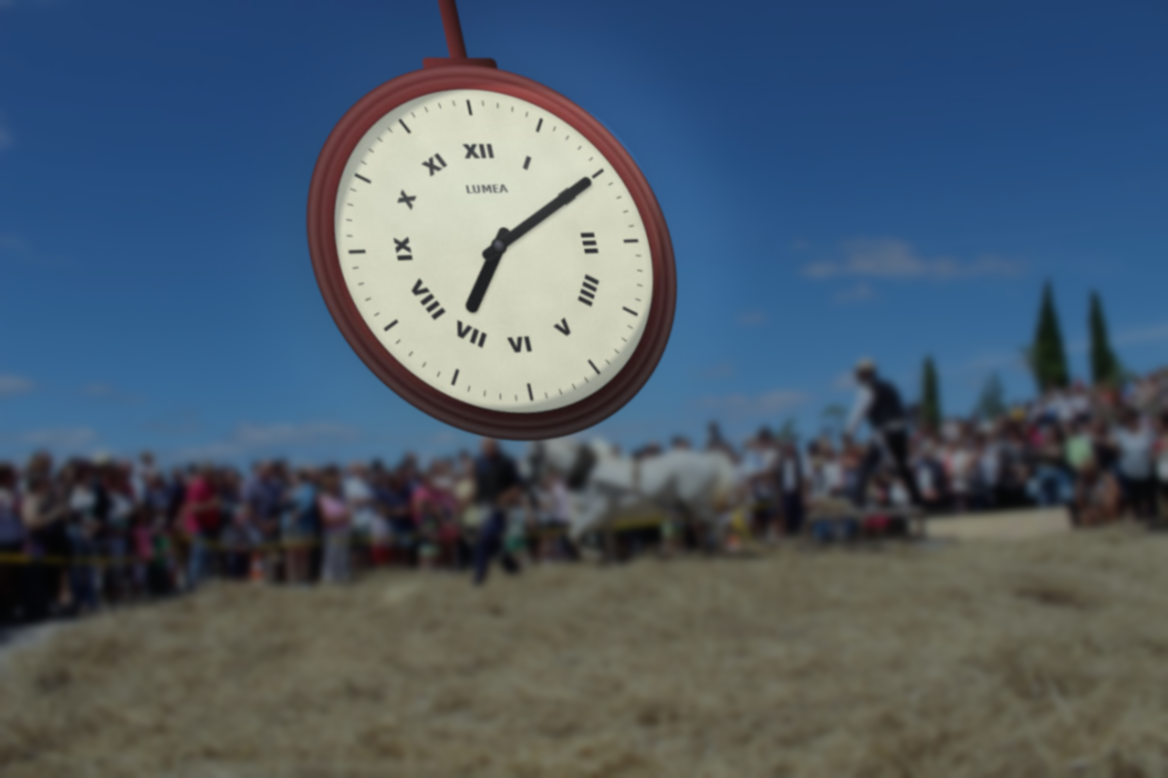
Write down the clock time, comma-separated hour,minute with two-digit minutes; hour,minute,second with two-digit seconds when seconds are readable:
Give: 7,10
